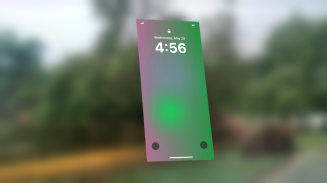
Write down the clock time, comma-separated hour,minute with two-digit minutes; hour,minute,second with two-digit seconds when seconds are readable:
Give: 4,56
